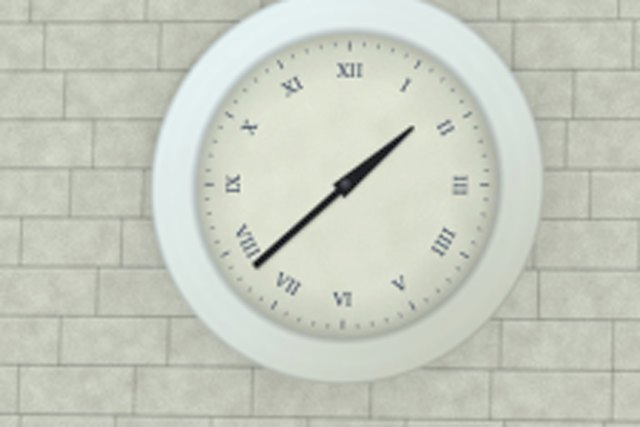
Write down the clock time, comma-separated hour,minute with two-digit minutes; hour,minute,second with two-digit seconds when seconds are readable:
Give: 1,38
